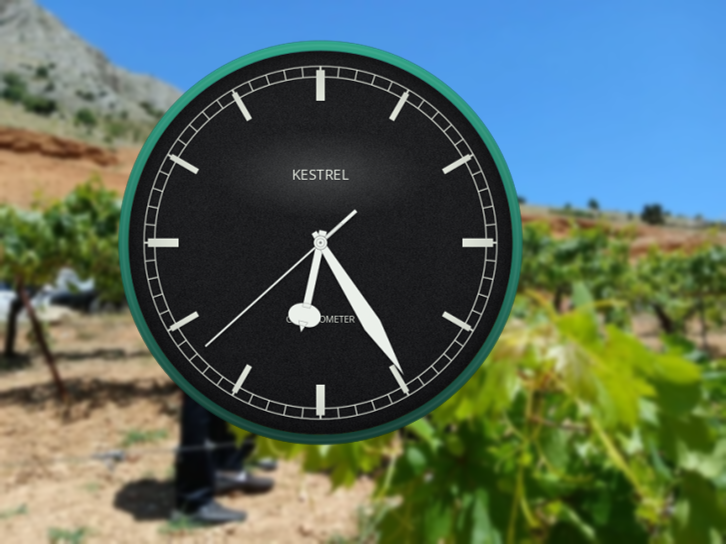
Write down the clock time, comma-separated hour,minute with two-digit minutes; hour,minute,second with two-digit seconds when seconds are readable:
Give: 6,24,38
